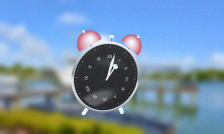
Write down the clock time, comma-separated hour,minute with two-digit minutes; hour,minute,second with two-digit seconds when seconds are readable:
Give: 1,02
